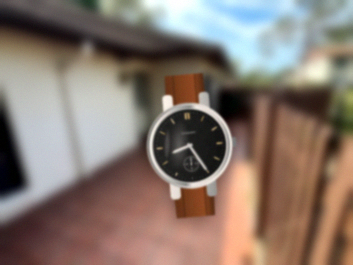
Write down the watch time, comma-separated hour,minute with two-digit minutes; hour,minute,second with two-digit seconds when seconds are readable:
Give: 8,25
